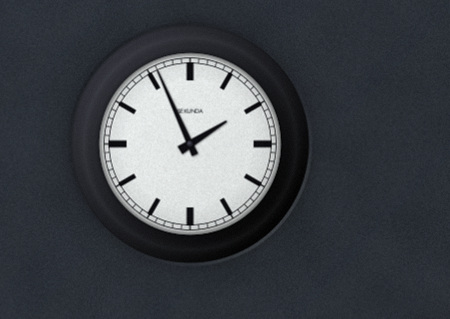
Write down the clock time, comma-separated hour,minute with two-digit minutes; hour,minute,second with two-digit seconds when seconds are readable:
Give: 1,56
